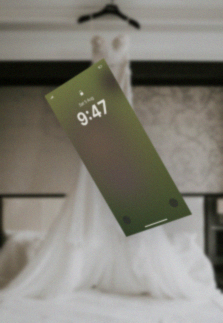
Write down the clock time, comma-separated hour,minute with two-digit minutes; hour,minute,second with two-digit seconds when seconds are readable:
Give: 9,47
